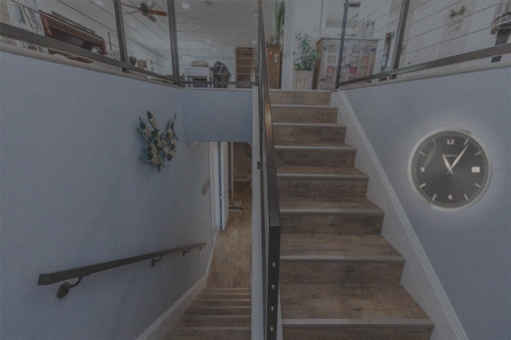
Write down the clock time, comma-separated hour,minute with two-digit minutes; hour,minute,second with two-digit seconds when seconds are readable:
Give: 11,06
